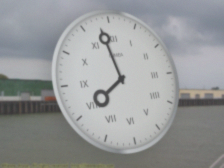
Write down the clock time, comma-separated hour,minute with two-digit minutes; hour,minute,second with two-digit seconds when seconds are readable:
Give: 7,58
